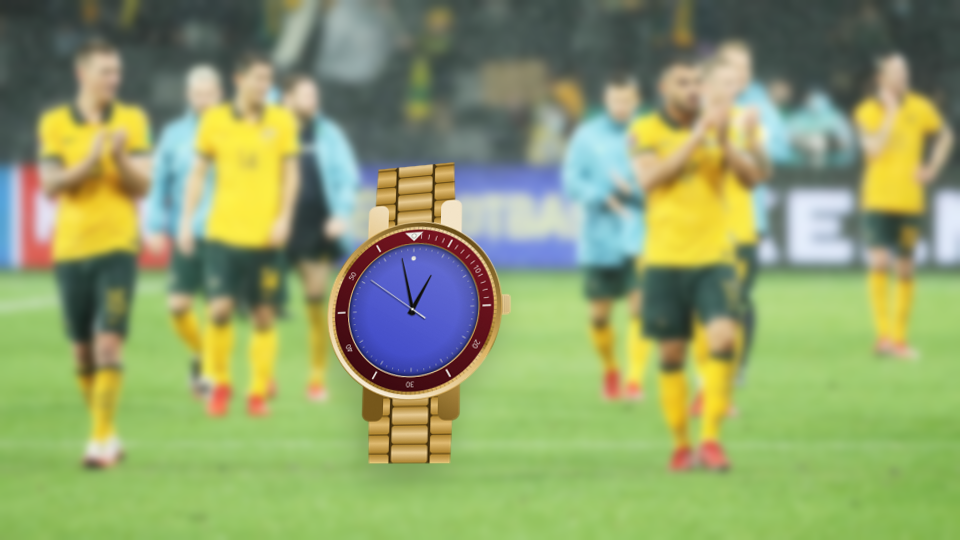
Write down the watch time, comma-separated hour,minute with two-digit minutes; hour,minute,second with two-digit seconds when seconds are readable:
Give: 12,57,51
